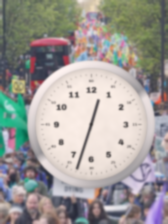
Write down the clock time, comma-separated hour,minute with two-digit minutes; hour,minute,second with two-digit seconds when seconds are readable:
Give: 12,33
